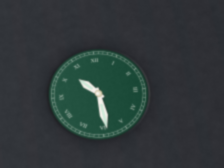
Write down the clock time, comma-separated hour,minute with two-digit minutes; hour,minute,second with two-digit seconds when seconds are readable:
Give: 10,29
